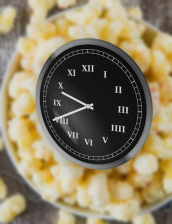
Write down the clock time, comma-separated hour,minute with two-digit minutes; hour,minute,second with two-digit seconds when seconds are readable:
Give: 9,41
